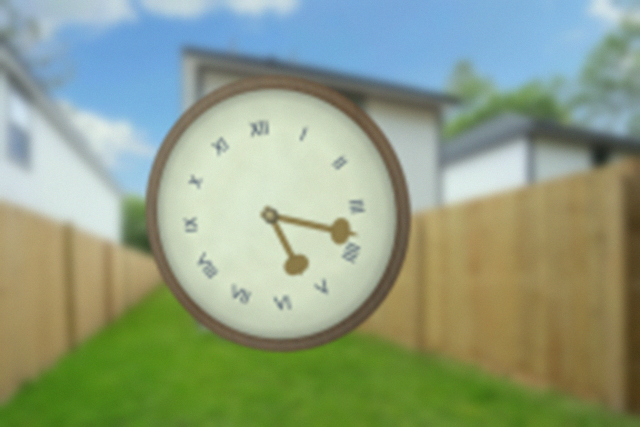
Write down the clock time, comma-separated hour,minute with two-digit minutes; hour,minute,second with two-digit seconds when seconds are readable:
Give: 5,18
